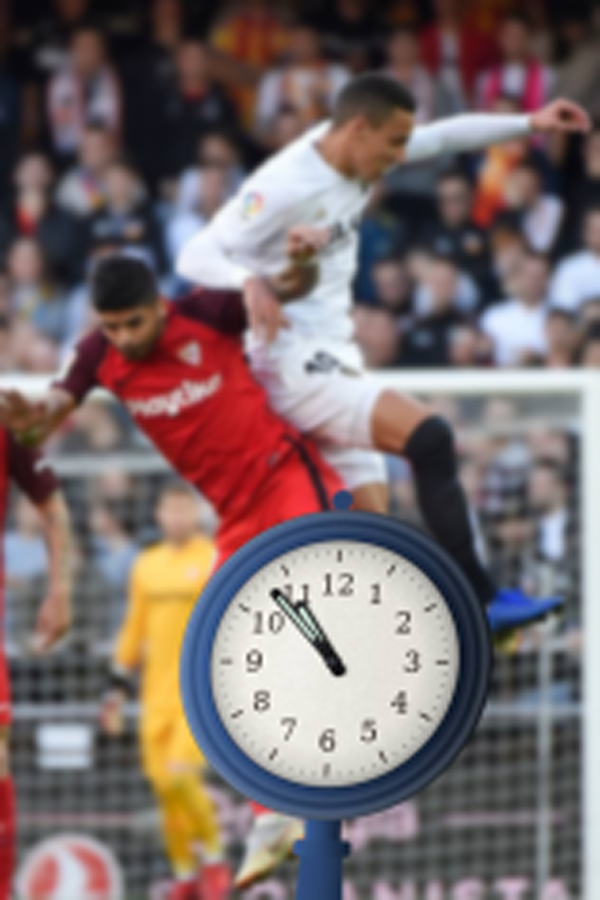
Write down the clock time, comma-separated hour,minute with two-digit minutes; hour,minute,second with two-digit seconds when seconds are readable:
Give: 10,53
